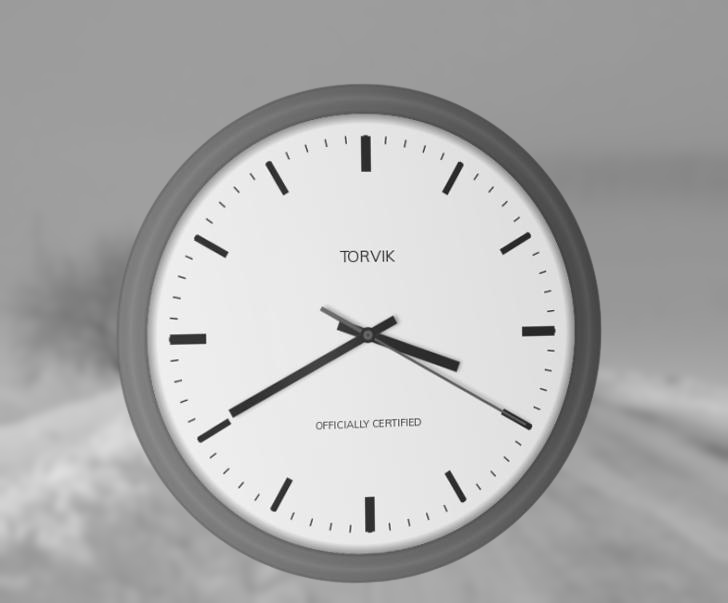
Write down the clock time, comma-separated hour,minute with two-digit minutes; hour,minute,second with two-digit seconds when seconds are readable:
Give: 3,40,20
